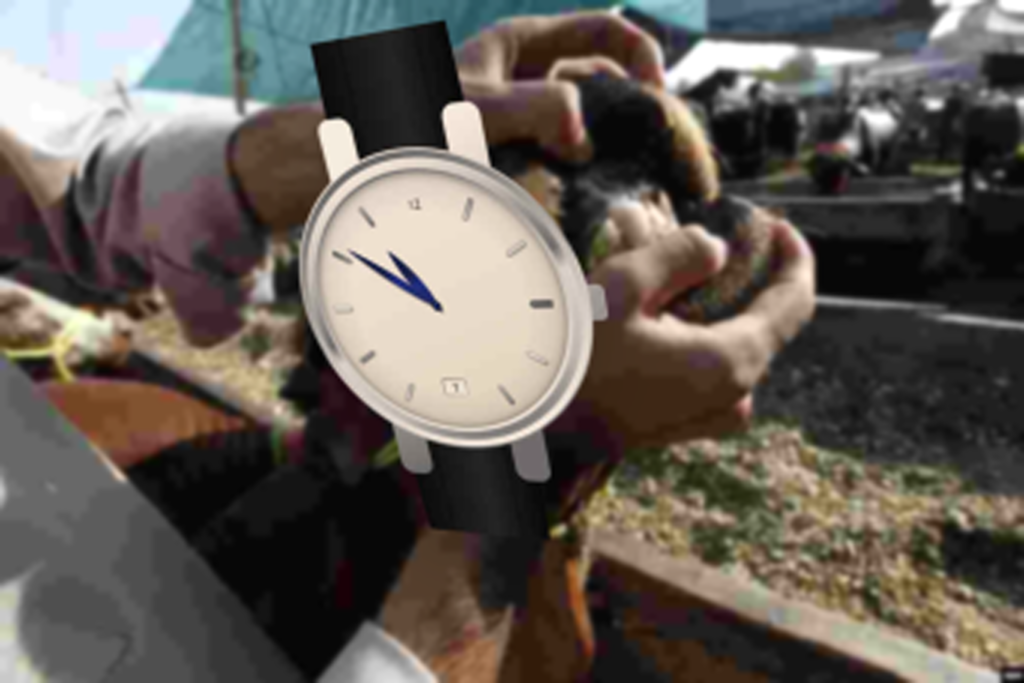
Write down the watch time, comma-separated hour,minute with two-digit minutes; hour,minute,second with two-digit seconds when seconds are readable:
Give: 10,51
